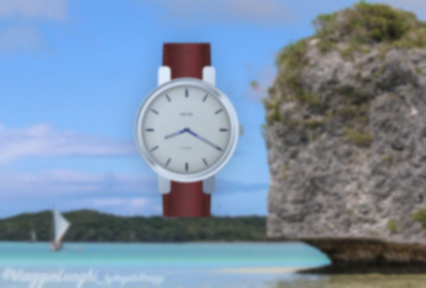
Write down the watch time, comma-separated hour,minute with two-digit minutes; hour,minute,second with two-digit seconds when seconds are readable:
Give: 8,20
